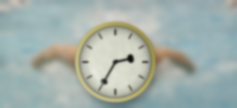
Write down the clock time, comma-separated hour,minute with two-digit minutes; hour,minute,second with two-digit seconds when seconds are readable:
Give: 2,35
